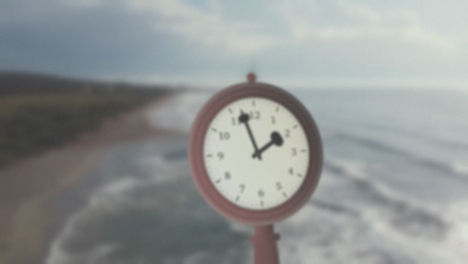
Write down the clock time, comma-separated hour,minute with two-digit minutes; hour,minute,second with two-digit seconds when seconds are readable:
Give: 1,57
